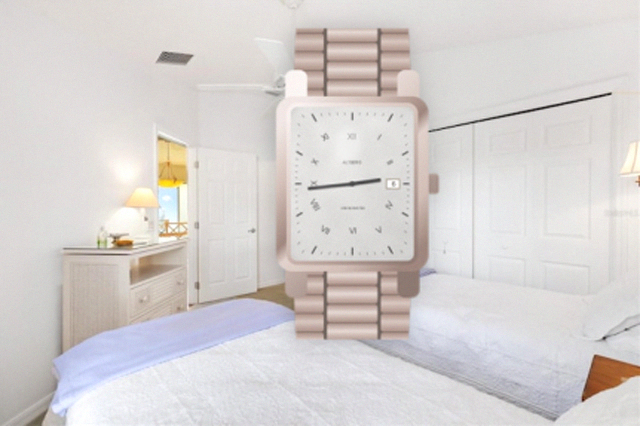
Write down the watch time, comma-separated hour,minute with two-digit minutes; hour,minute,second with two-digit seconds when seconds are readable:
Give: 2,44
